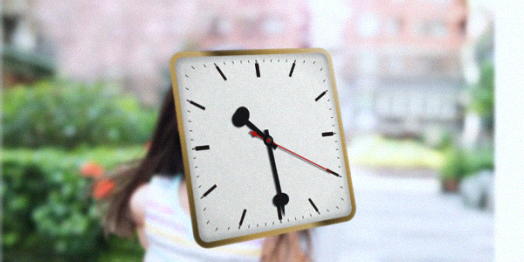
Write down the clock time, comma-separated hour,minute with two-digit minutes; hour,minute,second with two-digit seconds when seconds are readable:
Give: 10,29,20
